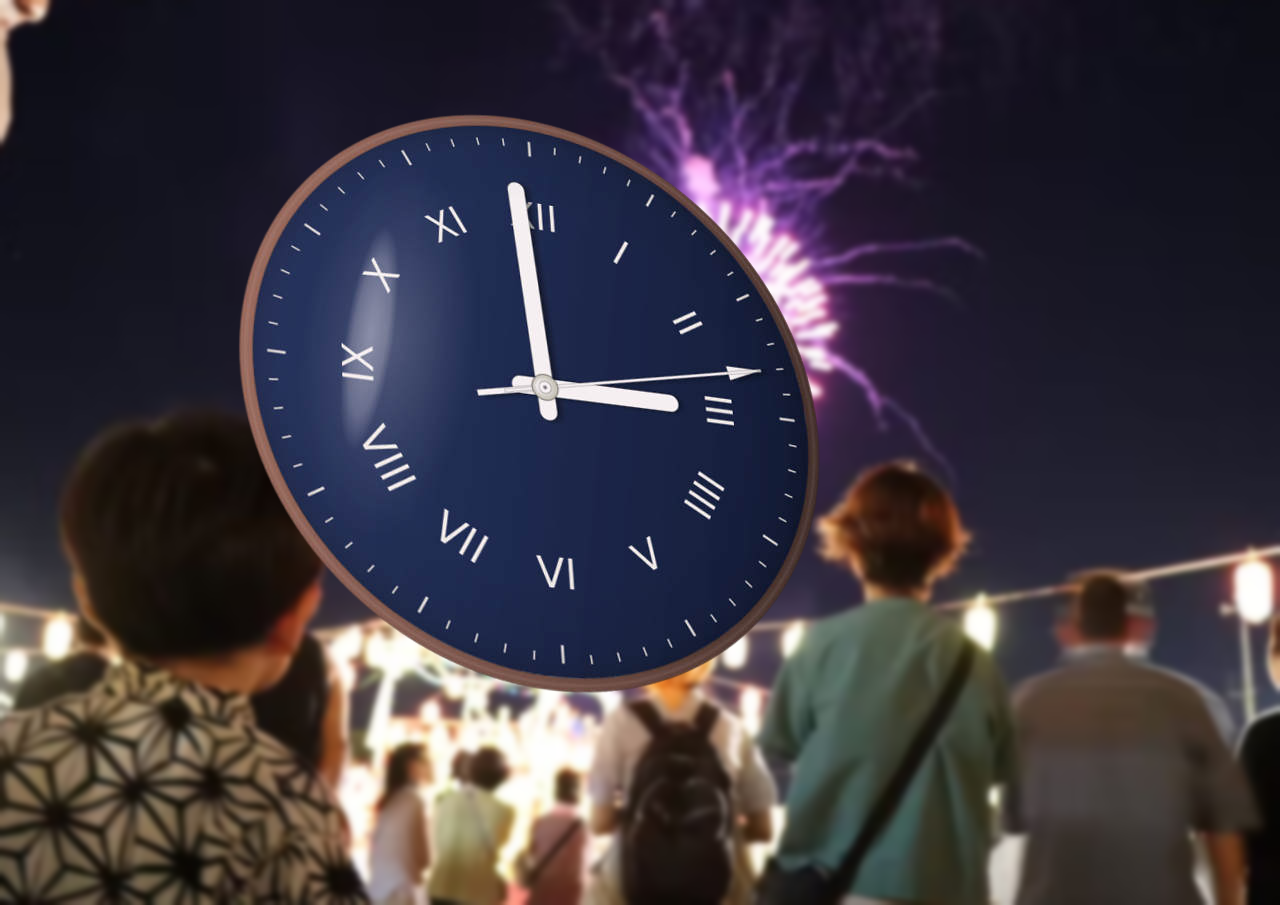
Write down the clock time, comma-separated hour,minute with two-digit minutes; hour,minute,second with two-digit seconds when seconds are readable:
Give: 2,59,13
